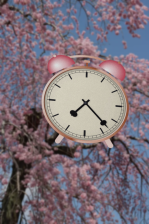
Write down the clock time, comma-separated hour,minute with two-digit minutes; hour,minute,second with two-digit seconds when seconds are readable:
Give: 7,23
